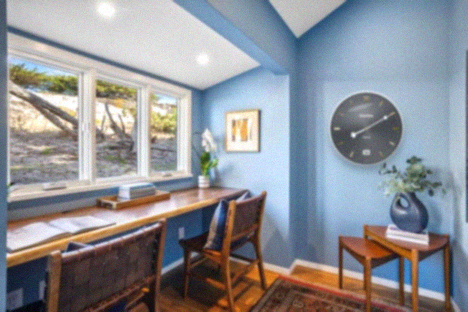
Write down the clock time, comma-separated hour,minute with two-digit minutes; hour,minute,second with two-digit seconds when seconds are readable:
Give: 8,10
